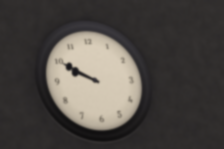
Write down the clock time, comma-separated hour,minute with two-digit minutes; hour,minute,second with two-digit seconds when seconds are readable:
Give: 9,50
